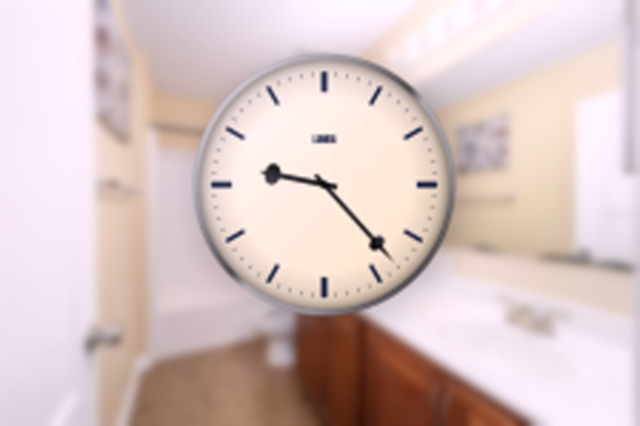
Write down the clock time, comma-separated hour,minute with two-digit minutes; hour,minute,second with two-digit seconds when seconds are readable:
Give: 9,23
